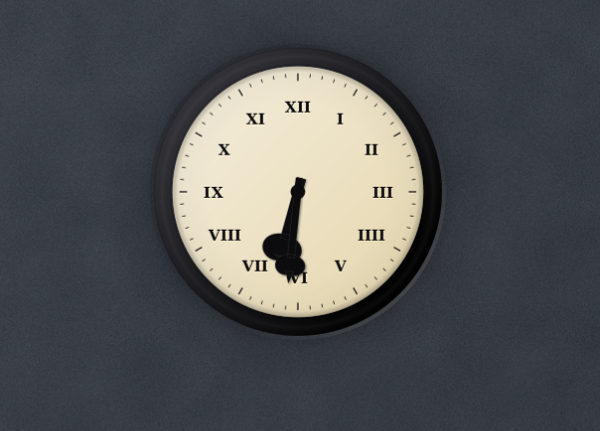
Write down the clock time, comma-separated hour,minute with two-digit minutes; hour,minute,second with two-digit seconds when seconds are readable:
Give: 6,31
